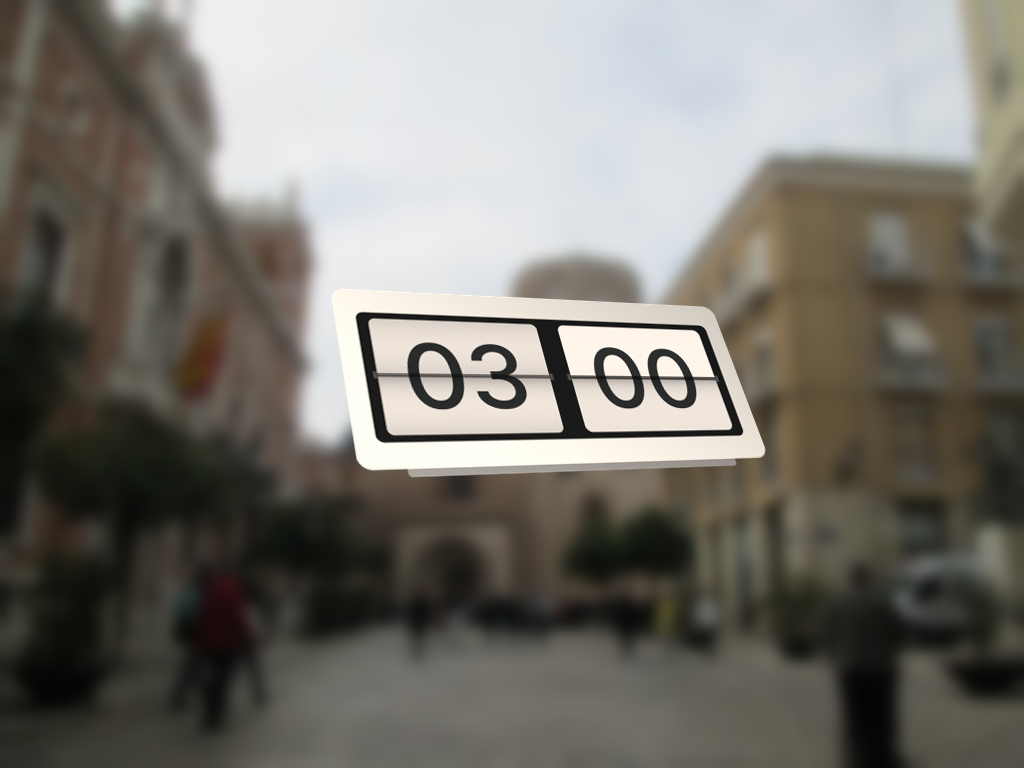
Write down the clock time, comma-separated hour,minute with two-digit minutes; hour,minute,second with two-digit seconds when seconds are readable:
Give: 3,00
